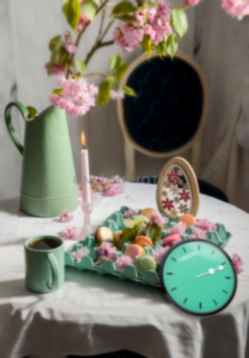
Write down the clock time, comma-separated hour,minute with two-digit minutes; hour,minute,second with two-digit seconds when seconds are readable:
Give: 2,11
